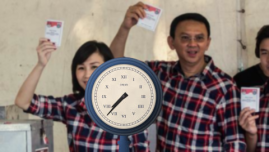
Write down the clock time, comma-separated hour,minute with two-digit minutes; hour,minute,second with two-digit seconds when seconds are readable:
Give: 7,37
